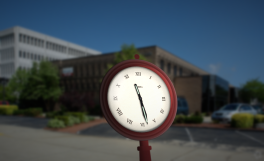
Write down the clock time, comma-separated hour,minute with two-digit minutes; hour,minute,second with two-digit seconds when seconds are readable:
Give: 11,28
